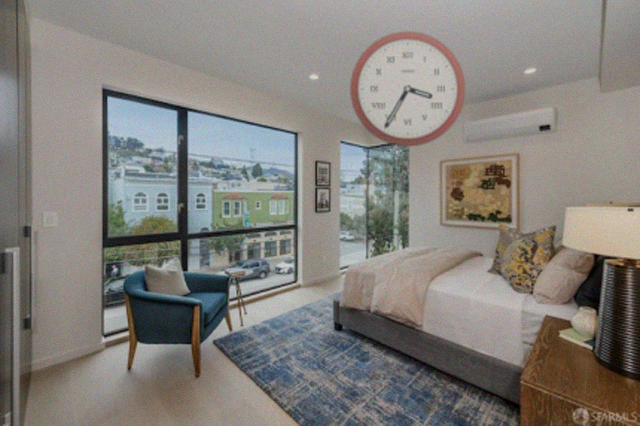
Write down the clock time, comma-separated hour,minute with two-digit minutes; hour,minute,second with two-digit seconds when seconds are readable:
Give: 3,35
